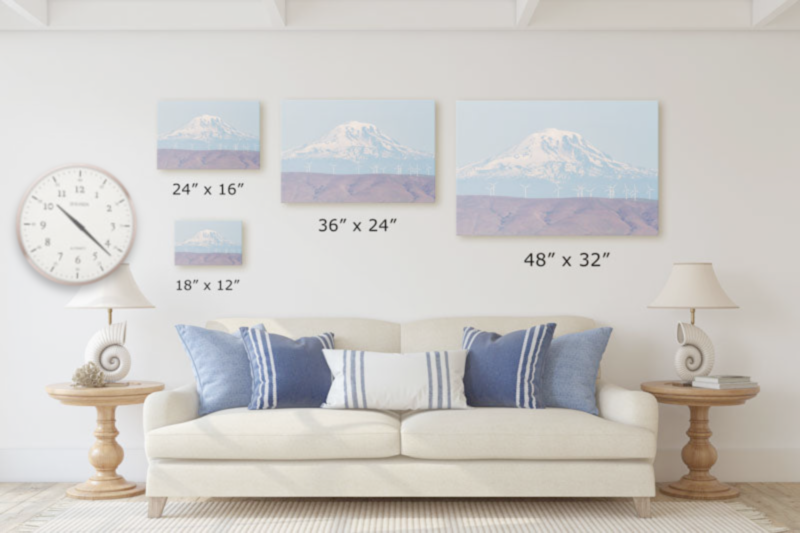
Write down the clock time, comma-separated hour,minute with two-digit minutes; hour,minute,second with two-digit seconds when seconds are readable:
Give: 10,22
